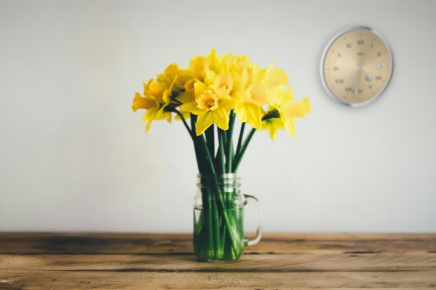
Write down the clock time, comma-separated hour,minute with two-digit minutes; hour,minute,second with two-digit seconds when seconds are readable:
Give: 4,32
